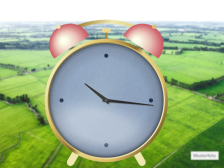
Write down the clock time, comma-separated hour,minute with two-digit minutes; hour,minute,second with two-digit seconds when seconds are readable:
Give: 10,16
